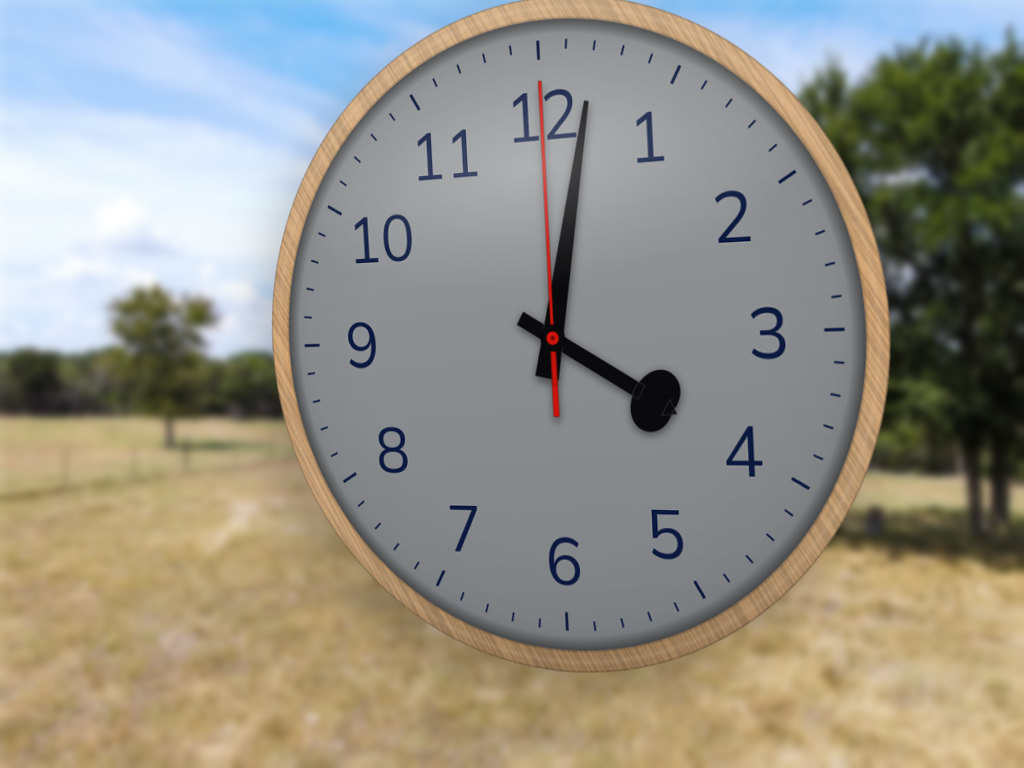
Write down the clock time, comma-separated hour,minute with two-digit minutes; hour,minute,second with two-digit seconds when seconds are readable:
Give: 4,02,00
